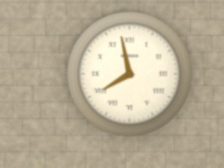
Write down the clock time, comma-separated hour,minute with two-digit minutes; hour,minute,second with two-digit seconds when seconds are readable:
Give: 7,58
